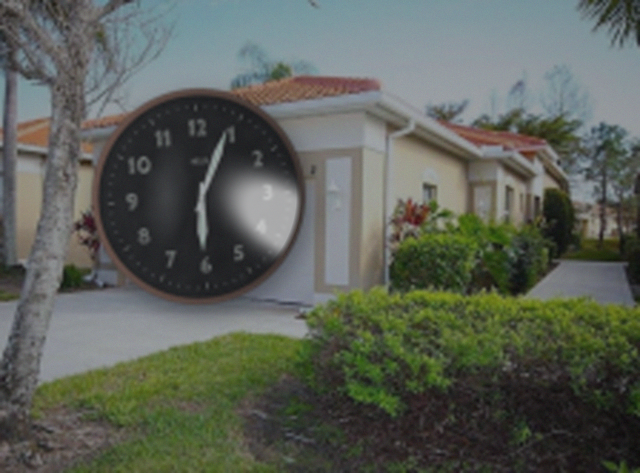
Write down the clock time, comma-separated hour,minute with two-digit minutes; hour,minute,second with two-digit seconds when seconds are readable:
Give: 6,04
